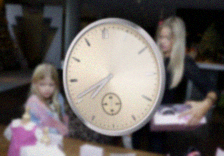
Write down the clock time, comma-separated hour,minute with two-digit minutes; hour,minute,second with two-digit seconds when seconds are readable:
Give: 7,41
